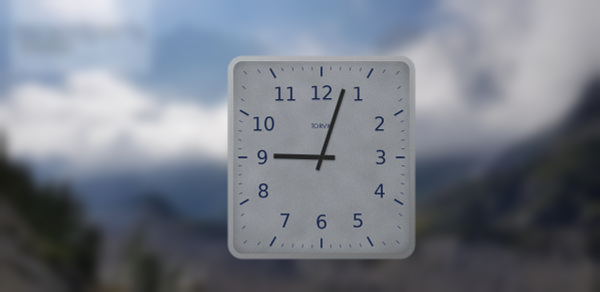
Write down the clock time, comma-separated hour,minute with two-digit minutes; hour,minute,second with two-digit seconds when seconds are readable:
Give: 9,03
